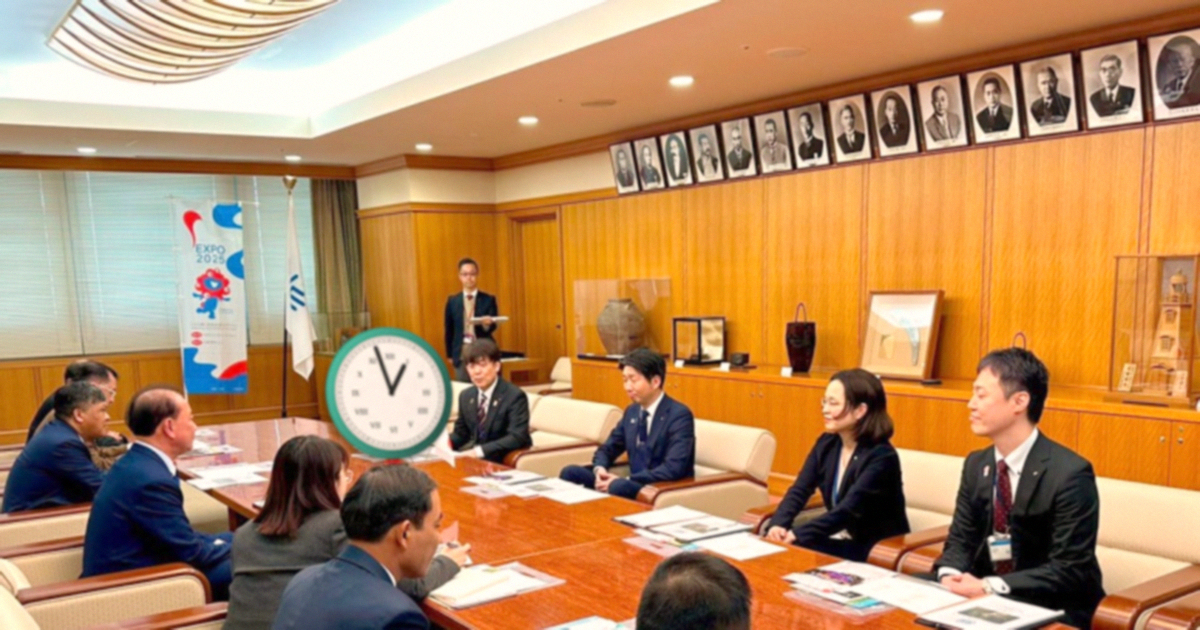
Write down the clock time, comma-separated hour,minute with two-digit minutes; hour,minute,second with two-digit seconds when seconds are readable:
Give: 12,57
